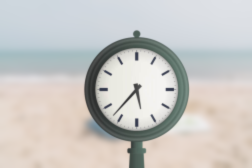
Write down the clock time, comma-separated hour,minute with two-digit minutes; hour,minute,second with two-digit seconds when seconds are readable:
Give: 5,37
